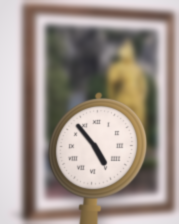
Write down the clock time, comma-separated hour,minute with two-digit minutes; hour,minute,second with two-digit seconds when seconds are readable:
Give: 4,53
